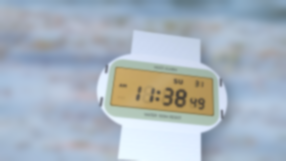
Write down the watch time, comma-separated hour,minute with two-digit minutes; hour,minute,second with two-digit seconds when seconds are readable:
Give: 11,38,49
